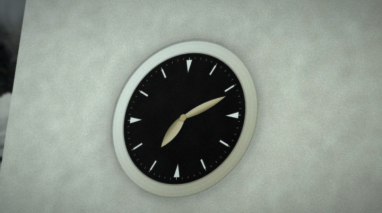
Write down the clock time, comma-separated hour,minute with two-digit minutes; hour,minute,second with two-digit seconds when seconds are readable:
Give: 7,11
